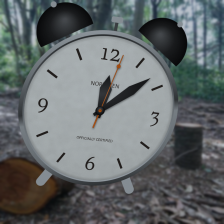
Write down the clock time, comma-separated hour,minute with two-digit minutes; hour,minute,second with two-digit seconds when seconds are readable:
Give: 12,08,02
